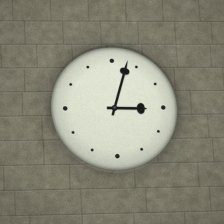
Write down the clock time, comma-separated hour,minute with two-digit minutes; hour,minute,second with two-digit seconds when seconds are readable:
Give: 3,03
